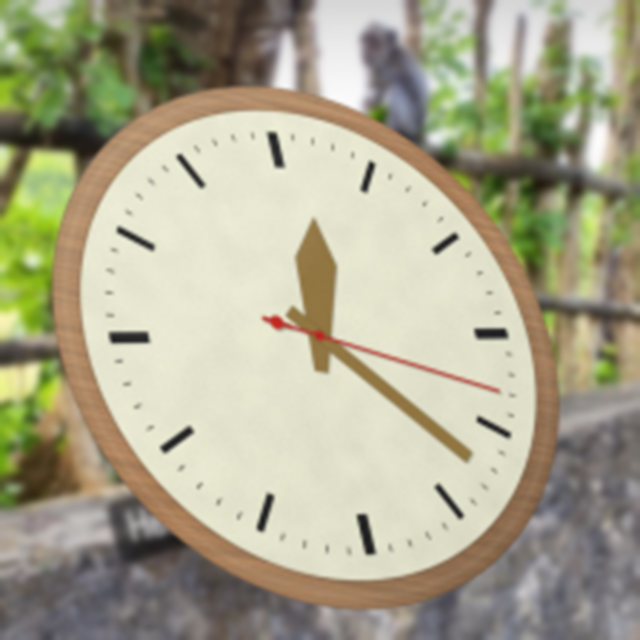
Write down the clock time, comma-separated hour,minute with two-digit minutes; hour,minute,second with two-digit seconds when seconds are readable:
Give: 12,22,18
